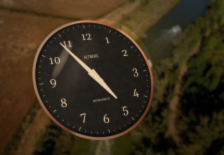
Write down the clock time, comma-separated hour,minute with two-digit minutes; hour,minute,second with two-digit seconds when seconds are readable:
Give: 4,54
